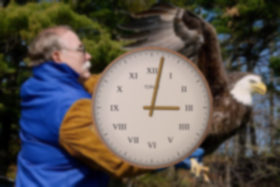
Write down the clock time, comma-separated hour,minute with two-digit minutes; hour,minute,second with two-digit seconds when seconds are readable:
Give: 3,02
